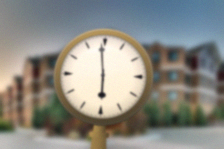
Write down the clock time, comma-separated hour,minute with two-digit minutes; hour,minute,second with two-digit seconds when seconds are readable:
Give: 5,59
